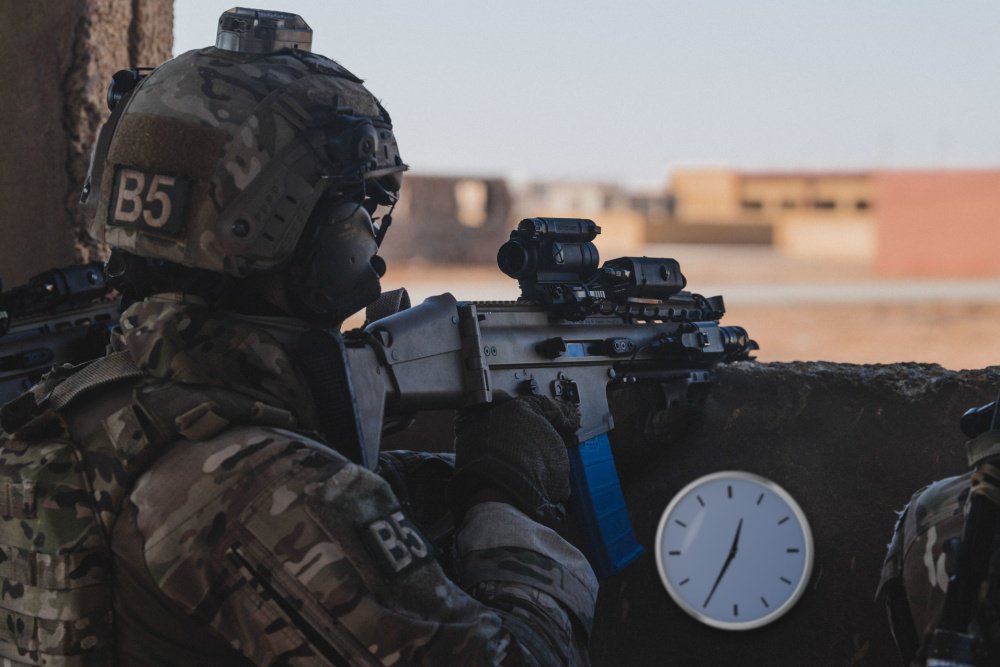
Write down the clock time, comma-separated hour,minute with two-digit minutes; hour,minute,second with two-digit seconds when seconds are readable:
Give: 12,35
